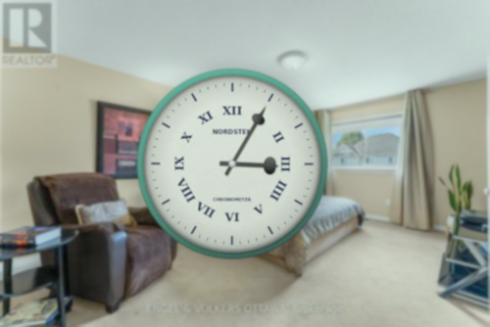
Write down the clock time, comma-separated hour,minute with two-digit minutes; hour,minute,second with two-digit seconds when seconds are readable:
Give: 3,05
